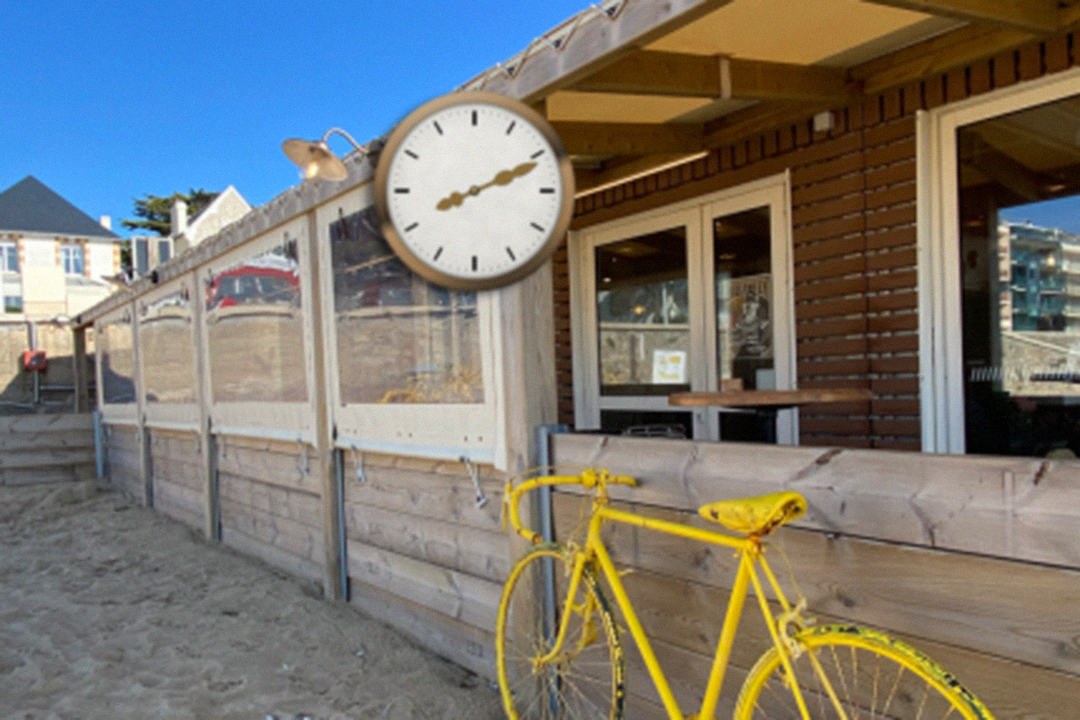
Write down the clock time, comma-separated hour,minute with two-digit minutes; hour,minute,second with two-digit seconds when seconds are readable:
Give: 8,11
